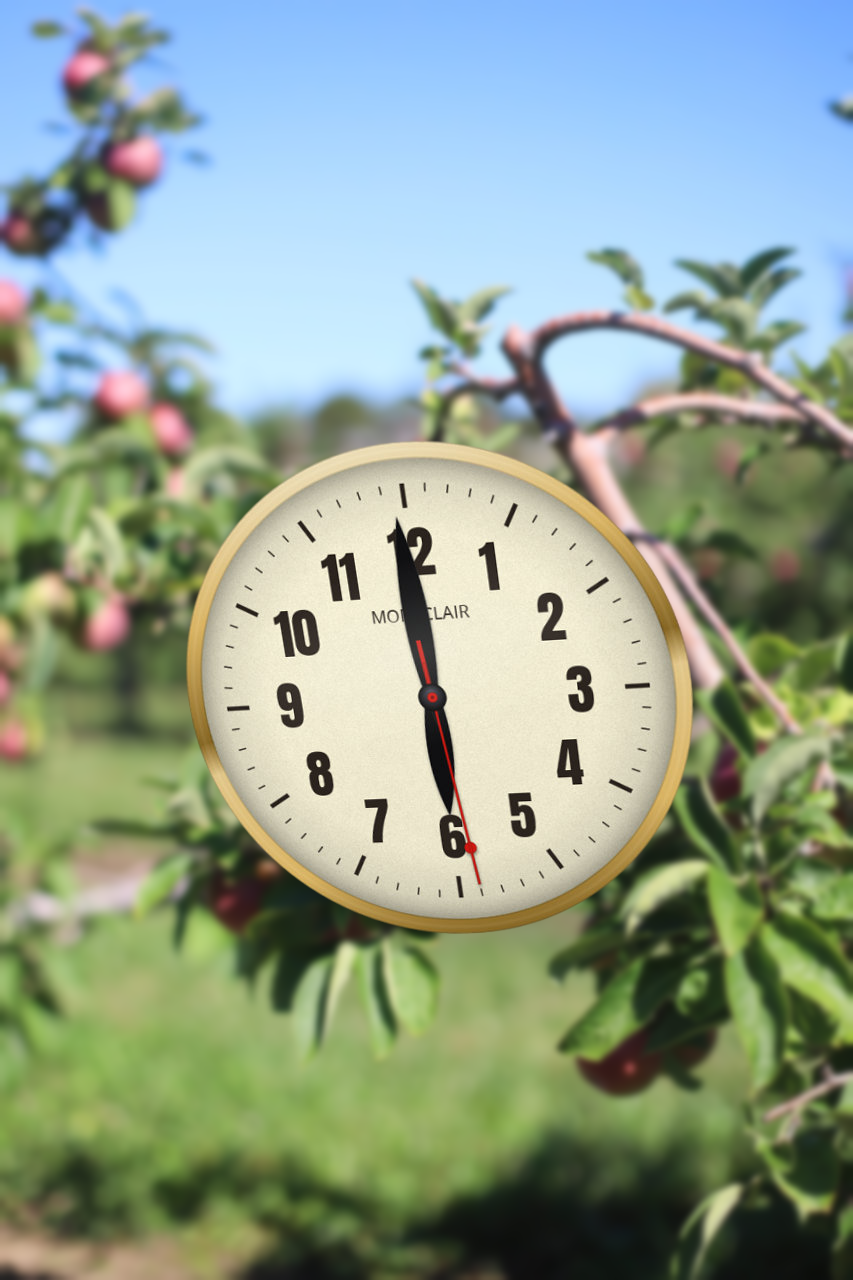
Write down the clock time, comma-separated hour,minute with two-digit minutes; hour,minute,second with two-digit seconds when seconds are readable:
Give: 5,59,29
